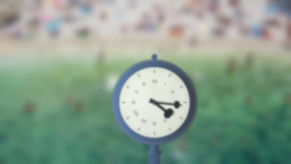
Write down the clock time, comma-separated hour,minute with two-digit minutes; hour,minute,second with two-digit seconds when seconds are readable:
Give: 4,16
